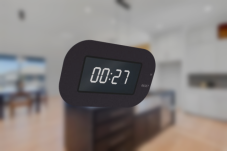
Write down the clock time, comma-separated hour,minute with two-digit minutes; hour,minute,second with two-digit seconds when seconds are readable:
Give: 0,27
